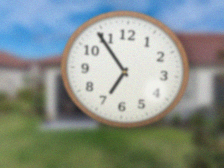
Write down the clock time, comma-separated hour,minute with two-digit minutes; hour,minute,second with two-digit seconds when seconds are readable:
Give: 6,54
